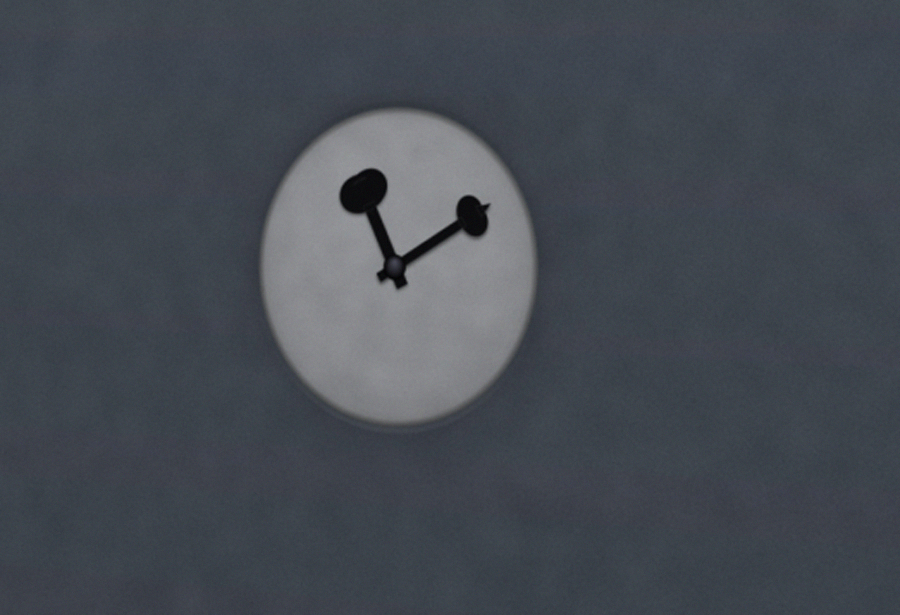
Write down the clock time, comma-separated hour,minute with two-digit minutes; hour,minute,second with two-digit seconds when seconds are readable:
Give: 11,10
